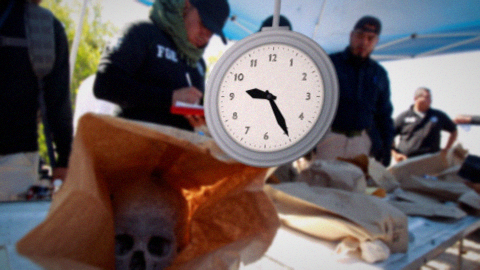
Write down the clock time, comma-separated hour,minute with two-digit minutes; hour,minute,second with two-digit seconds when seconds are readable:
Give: 9,25
